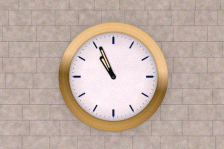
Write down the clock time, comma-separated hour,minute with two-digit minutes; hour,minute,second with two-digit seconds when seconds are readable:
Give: 10,56
